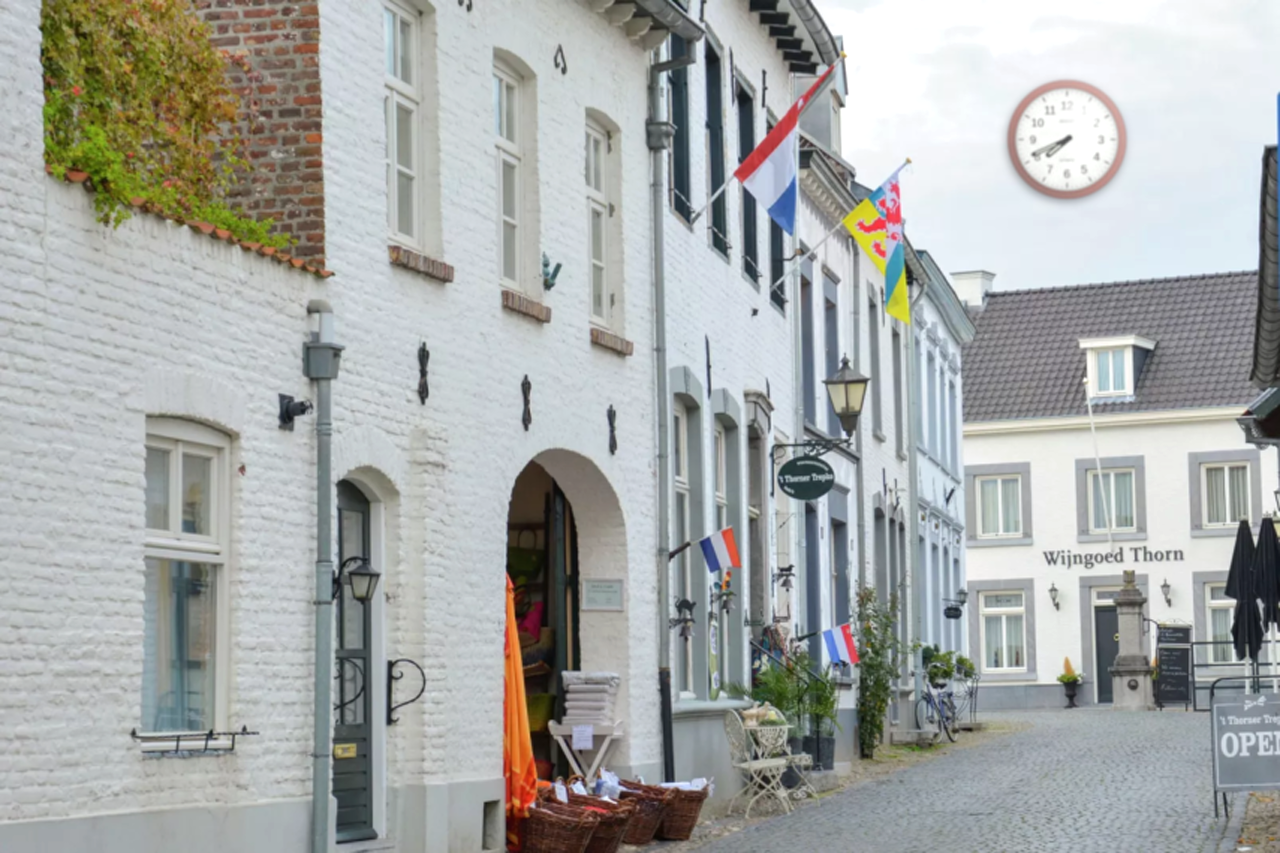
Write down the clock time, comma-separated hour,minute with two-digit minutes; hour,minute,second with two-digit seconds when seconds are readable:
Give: 7,41
